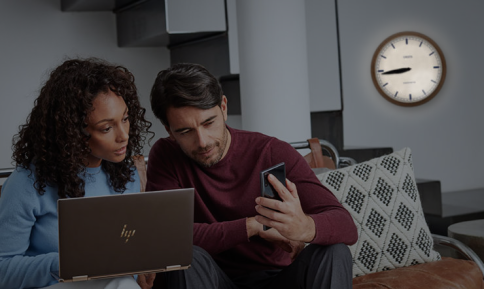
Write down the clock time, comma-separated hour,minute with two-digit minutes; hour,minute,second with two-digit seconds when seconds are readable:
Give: 8,44
